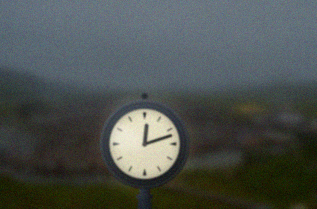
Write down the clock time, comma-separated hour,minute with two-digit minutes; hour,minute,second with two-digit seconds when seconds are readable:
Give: 12,12
